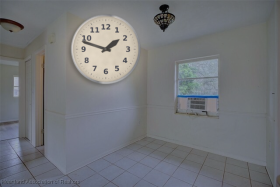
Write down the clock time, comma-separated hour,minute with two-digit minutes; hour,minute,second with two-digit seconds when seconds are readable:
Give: 1,48
